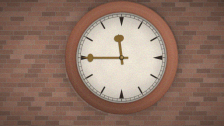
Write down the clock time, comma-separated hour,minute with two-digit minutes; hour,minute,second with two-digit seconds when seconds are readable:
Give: 11,45
